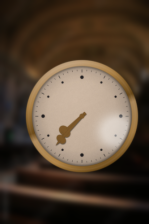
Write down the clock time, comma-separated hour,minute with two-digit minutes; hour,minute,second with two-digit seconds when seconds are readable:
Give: 7,37
